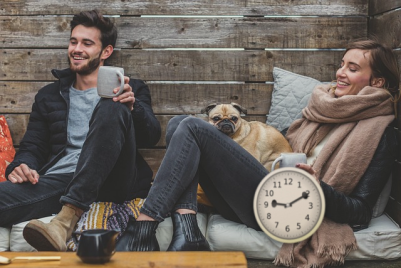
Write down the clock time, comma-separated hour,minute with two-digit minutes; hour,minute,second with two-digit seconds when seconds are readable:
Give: 9,10
